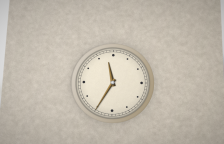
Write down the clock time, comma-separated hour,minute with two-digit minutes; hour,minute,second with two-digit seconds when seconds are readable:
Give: 11,35
